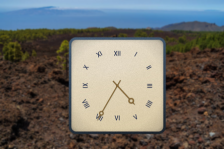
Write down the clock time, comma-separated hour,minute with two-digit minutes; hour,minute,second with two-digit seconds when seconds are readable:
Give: 4,35
